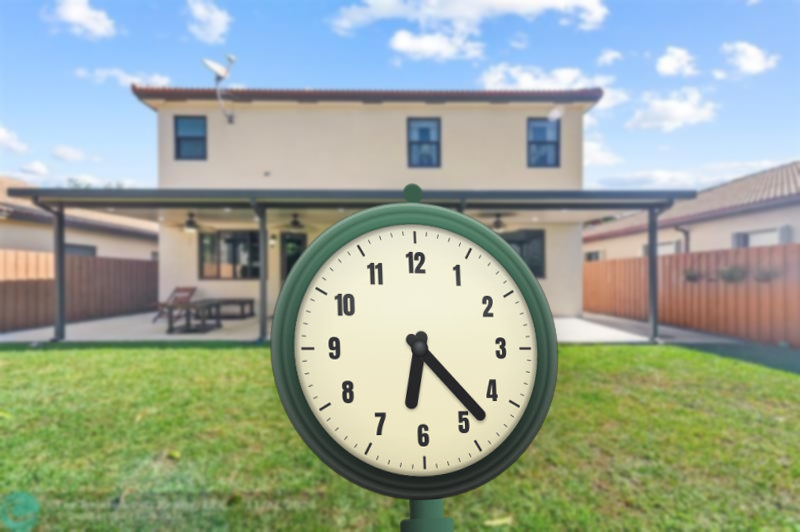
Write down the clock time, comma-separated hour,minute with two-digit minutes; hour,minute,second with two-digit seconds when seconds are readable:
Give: 6,23
